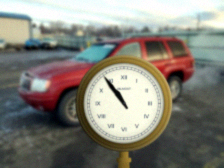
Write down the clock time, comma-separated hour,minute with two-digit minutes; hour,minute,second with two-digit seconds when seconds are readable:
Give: 10,54
